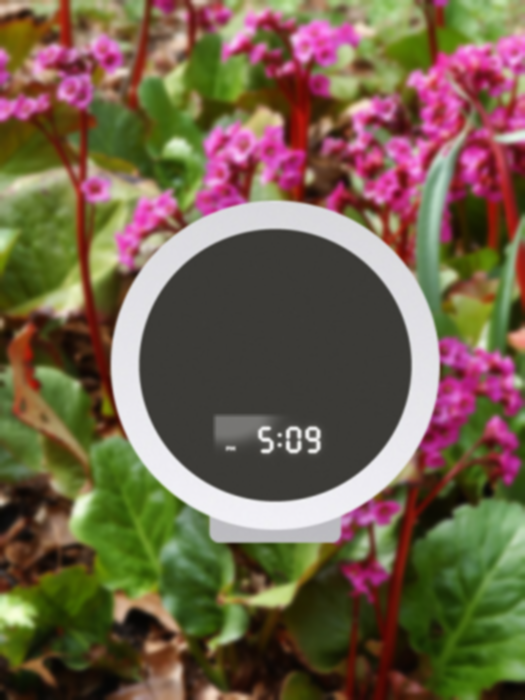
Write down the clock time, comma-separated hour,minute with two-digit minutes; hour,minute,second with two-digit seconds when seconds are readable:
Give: 5,09
